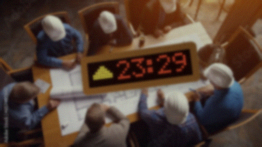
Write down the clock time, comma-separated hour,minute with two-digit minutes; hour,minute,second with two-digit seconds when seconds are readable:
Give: 23,29
